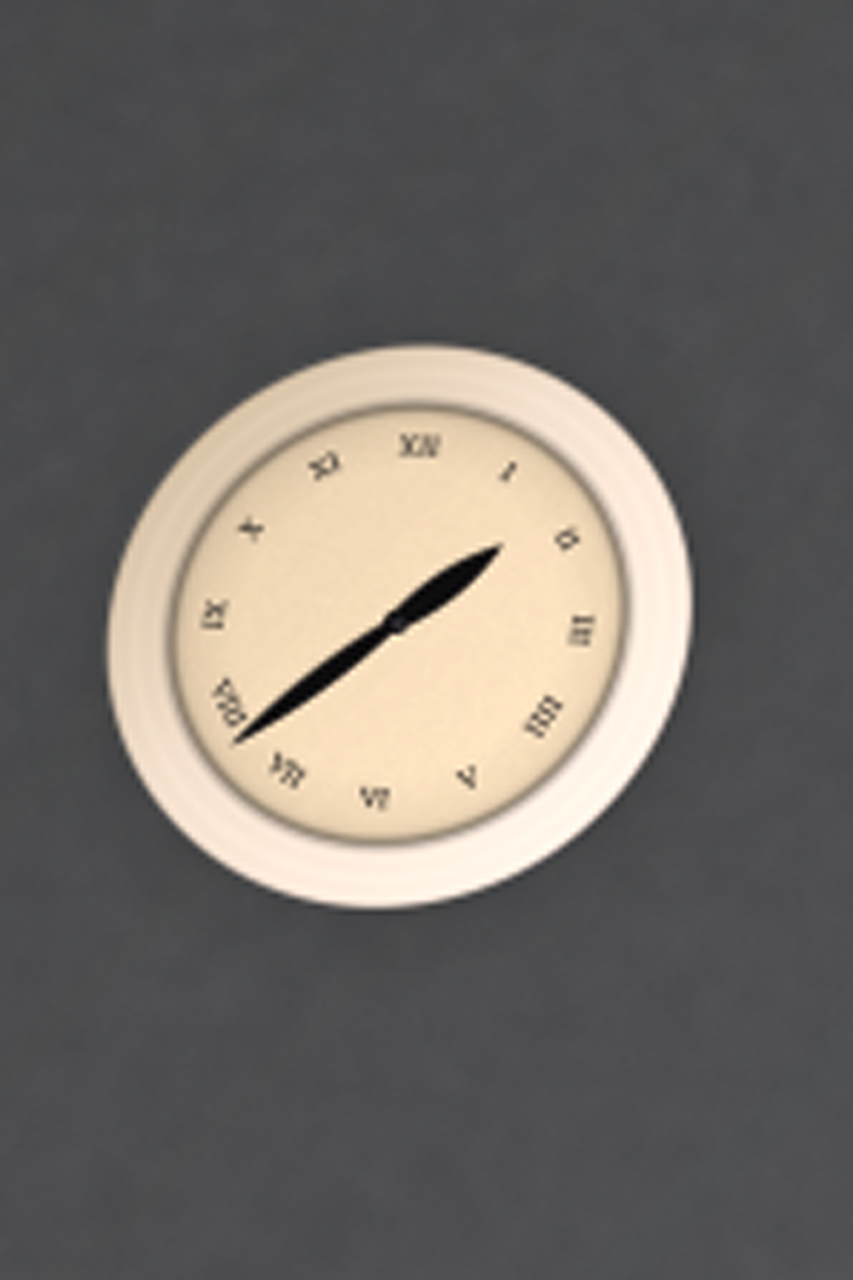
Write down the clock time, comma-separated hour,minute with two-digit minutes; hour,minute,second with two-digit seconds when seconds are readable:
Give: 1,38
